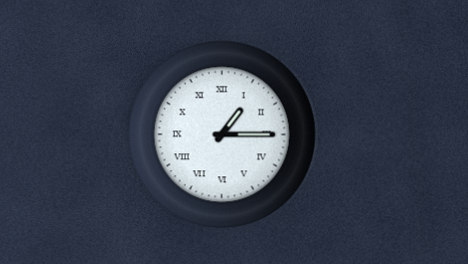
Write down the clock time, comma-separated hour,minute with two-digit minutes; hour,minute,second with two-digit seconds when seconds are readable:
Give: 1,15
